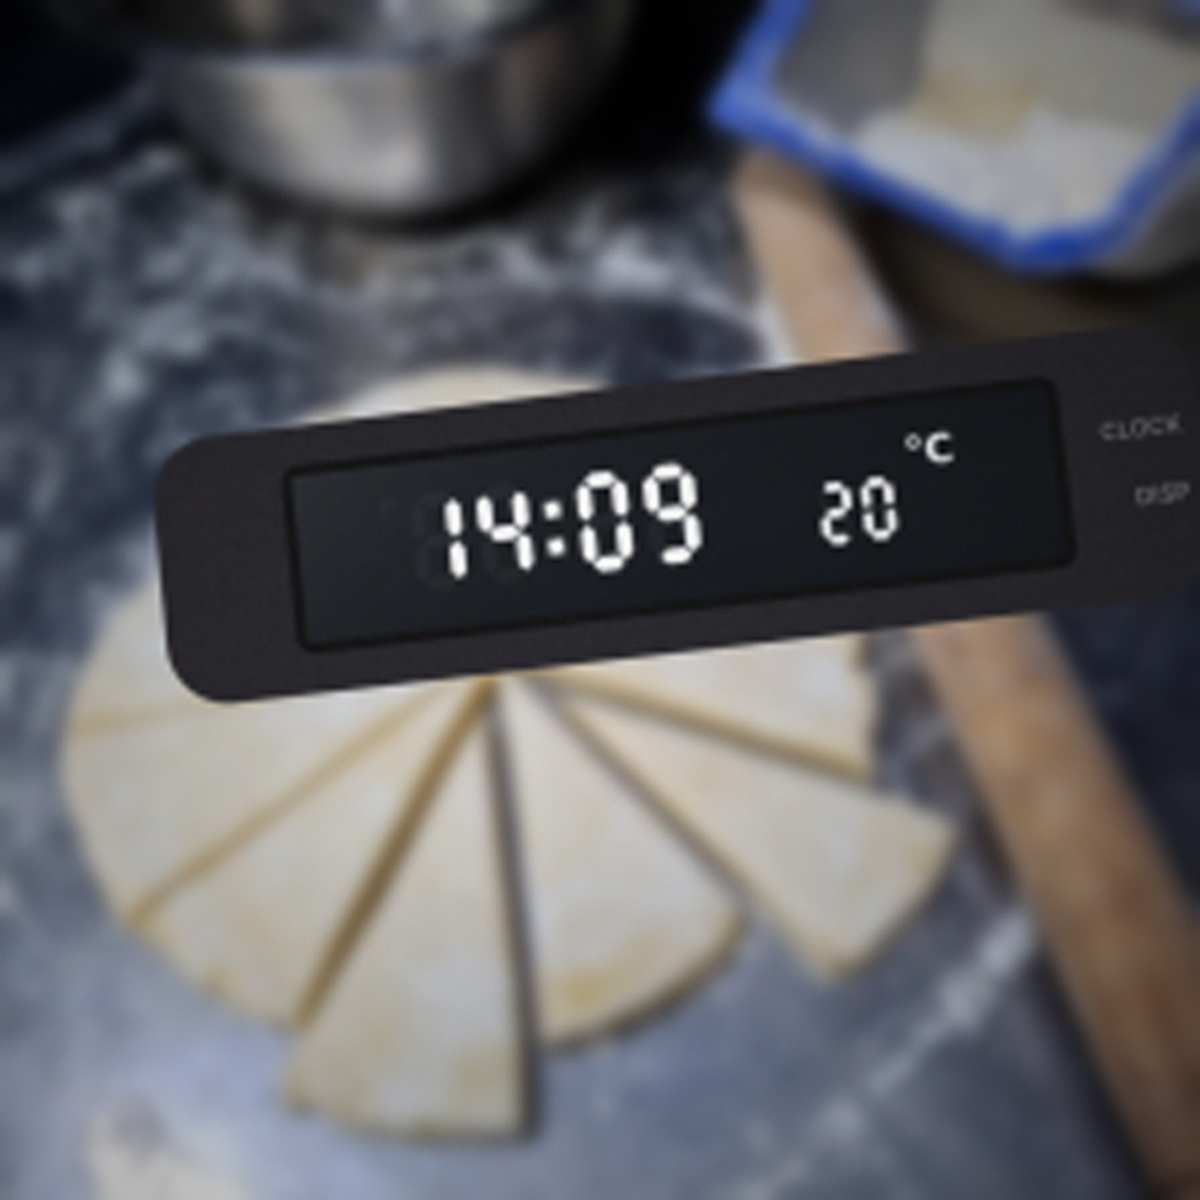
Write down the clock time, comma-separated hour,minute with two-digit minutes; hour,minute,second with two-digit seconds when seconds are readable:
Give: 14,09
